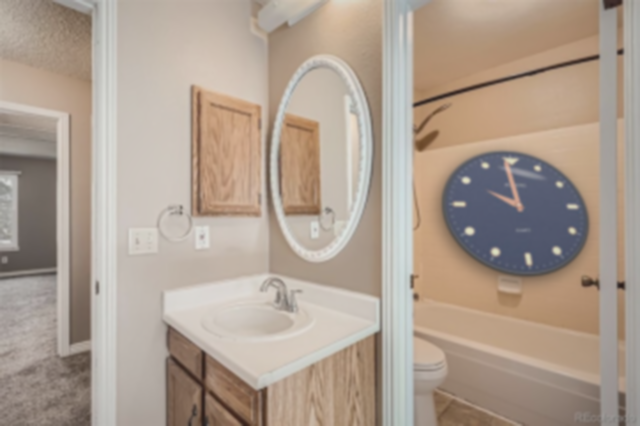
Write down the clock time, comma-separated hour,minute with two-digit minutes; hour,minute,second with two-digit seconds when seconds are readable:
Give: 9,59
